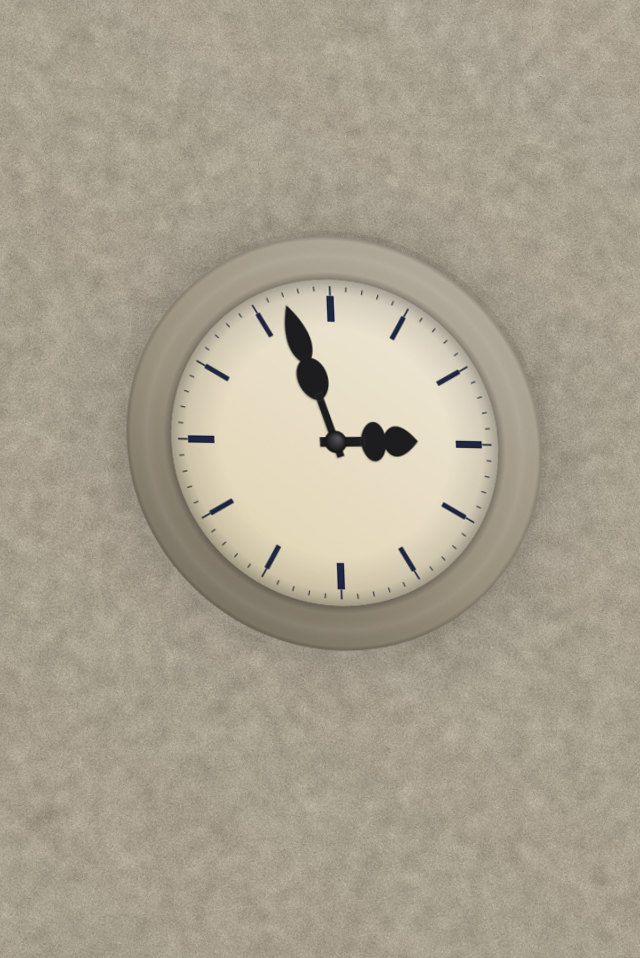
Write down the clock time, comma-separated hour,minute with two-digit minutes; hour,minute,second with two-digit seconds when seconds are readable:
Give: 2,57
